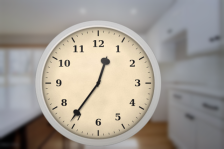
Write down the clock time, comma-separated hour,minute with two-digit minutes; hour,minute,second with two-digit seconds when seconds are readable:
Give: 12,36
